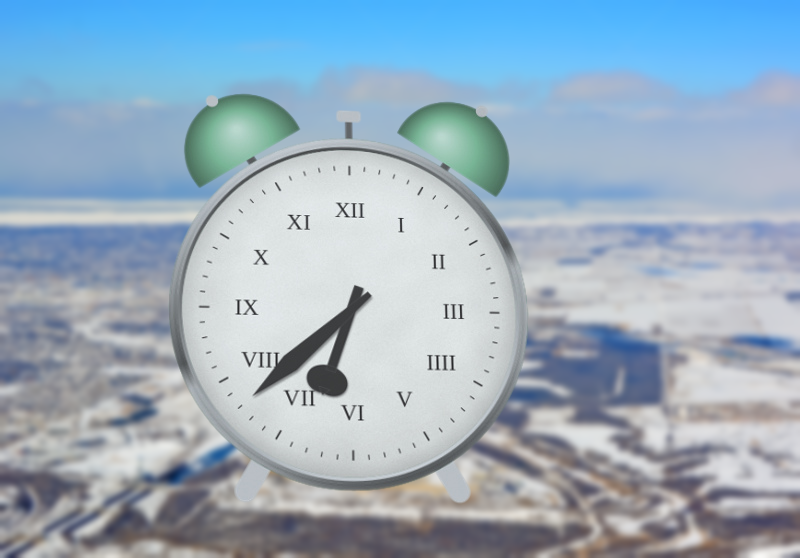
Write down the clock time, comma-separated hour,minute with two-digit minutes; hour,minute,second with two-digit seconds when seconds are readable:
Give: 6,38
